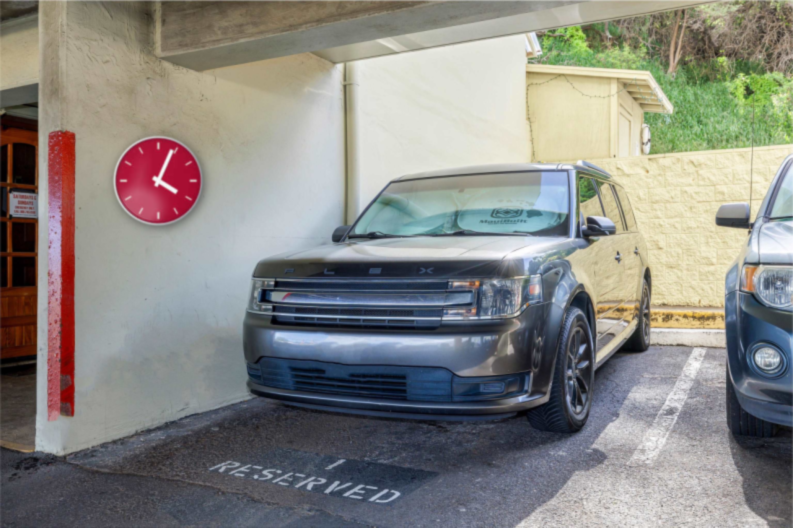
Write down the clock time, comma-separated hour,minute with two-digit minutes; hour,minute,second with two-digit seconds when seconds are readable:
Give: 4,04
